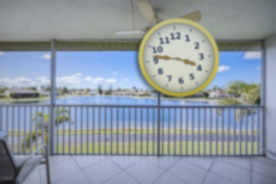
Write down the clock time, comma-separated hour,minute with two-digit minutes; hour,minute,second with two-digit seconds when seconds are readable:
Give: 3,47
